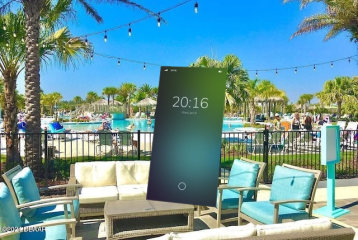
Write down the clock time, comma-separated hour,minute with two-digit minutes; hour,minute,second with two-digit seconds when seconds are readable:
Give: 20,16
